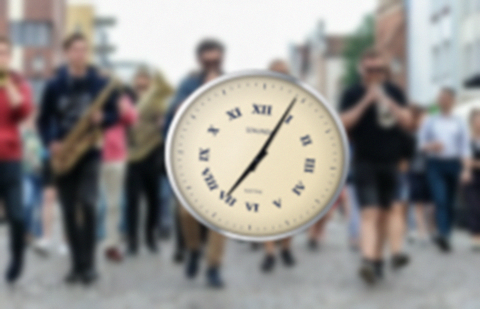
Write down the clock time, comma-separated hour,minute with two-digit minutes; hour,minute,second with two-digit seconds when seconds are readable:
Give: 7,04
